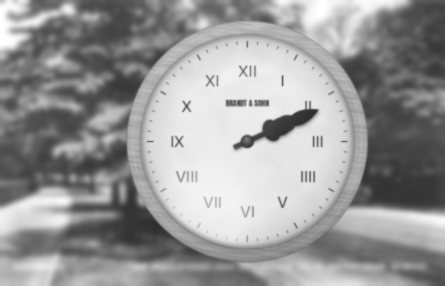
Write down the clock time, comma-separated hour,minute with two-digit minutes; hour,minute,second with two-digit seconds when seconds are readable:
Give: 2,11
